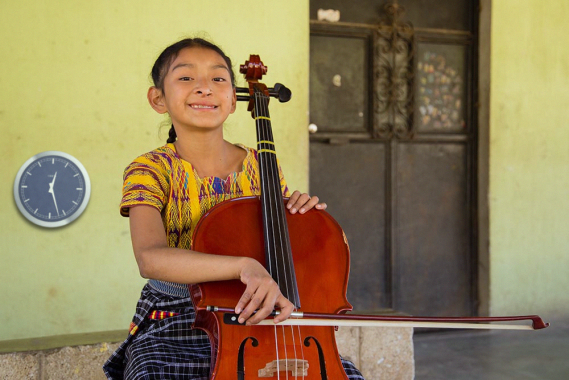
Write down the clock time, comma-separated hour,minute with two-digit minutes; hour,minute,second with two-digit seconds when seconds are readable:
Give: 12,27
